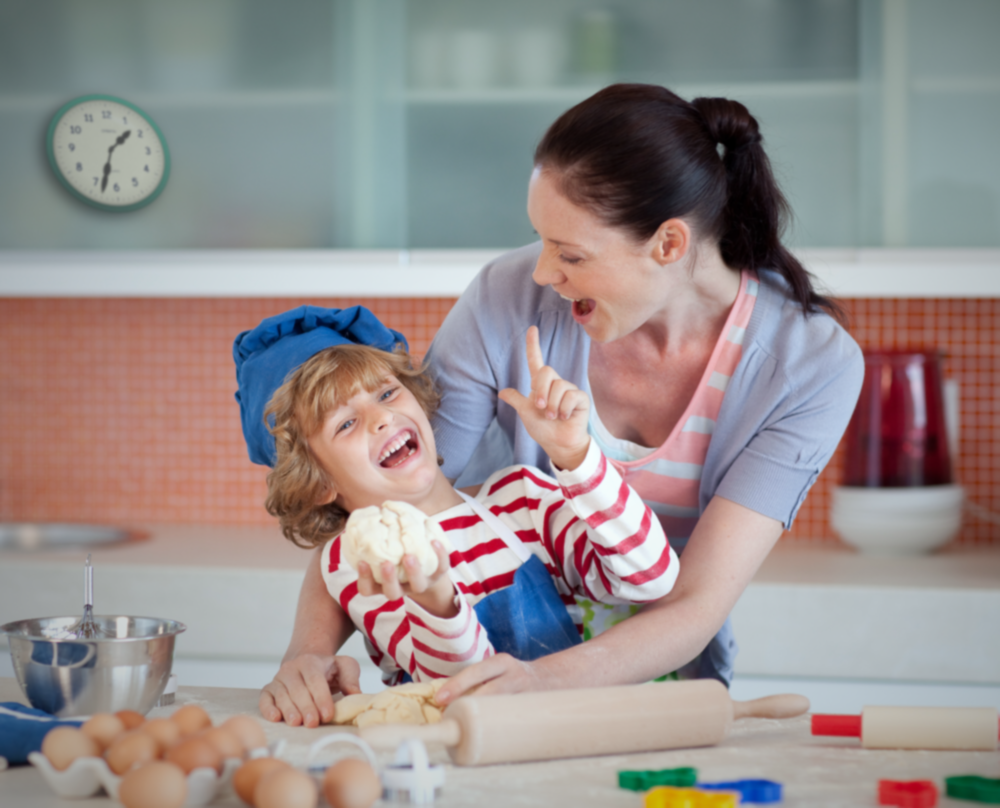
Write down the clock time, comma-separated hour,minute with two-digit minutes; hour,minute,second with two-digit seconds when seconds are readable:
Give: 1,33
